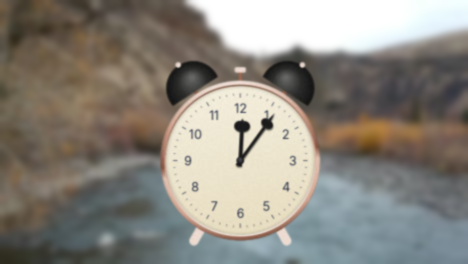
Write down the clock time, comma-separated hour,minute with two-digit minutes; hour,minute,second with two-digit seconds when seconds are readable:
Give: 12,06
